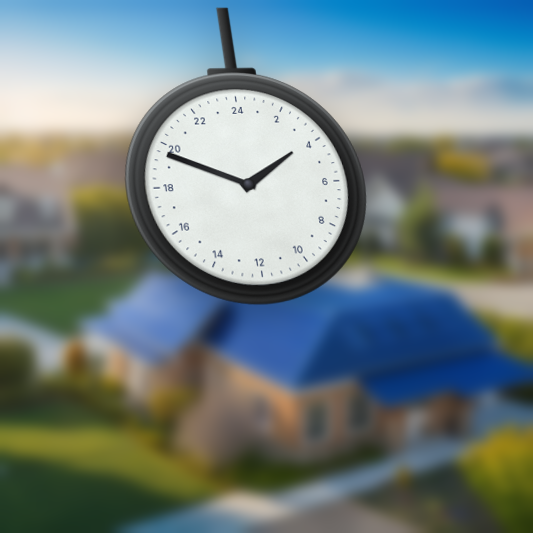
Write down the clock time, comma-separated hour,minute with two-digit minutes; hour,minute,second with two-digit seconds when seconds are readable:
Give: 3,49
